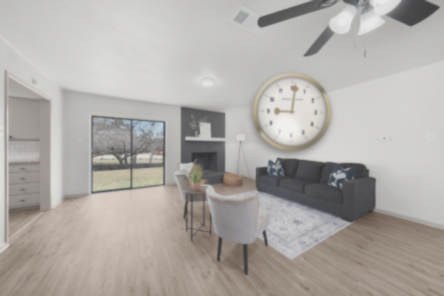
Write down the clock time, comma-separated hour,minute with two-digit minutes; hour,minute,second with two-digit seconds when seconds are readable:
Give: 9,01
